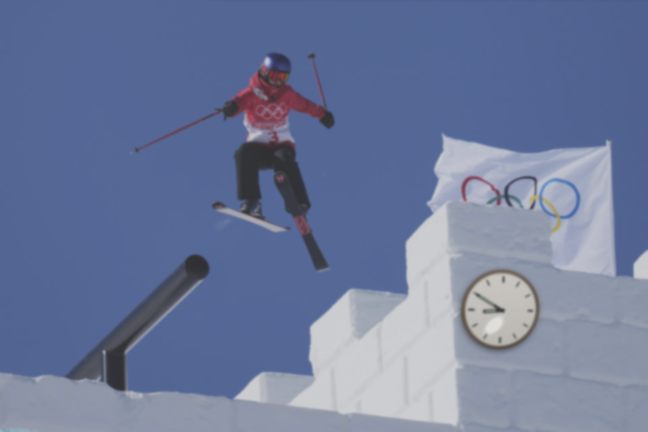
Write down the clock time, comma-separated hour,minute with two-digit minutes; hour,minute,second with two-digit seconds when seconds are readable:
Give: 8,50
